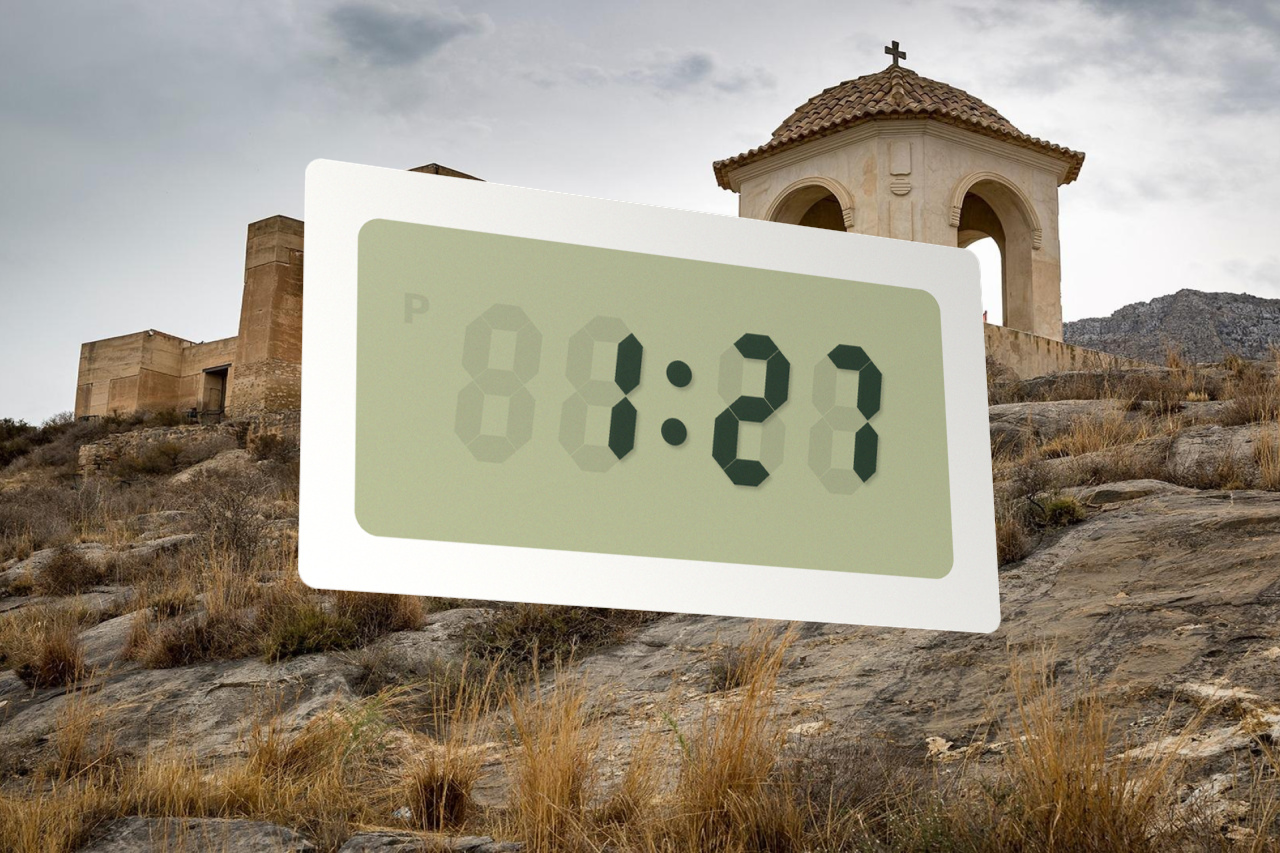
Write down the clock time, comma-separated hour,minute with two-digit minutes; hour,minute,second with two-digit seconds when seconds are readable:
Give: 1,27
